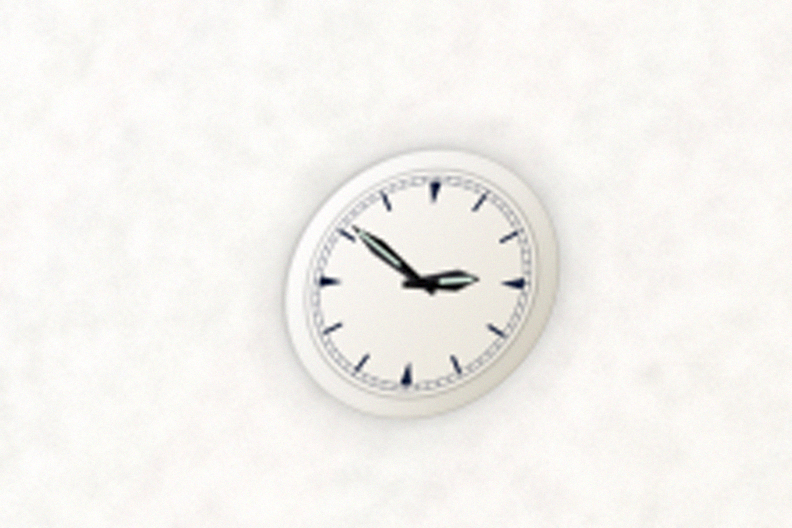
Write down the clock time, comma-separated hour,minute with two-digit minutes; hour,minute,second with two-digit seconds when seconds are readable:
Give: 2,51
